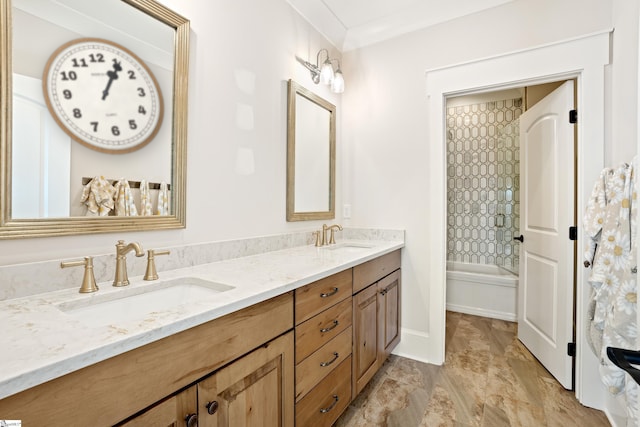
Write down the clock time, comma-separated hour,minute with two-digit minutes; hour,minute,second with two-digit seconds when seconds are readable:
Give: 1,06
